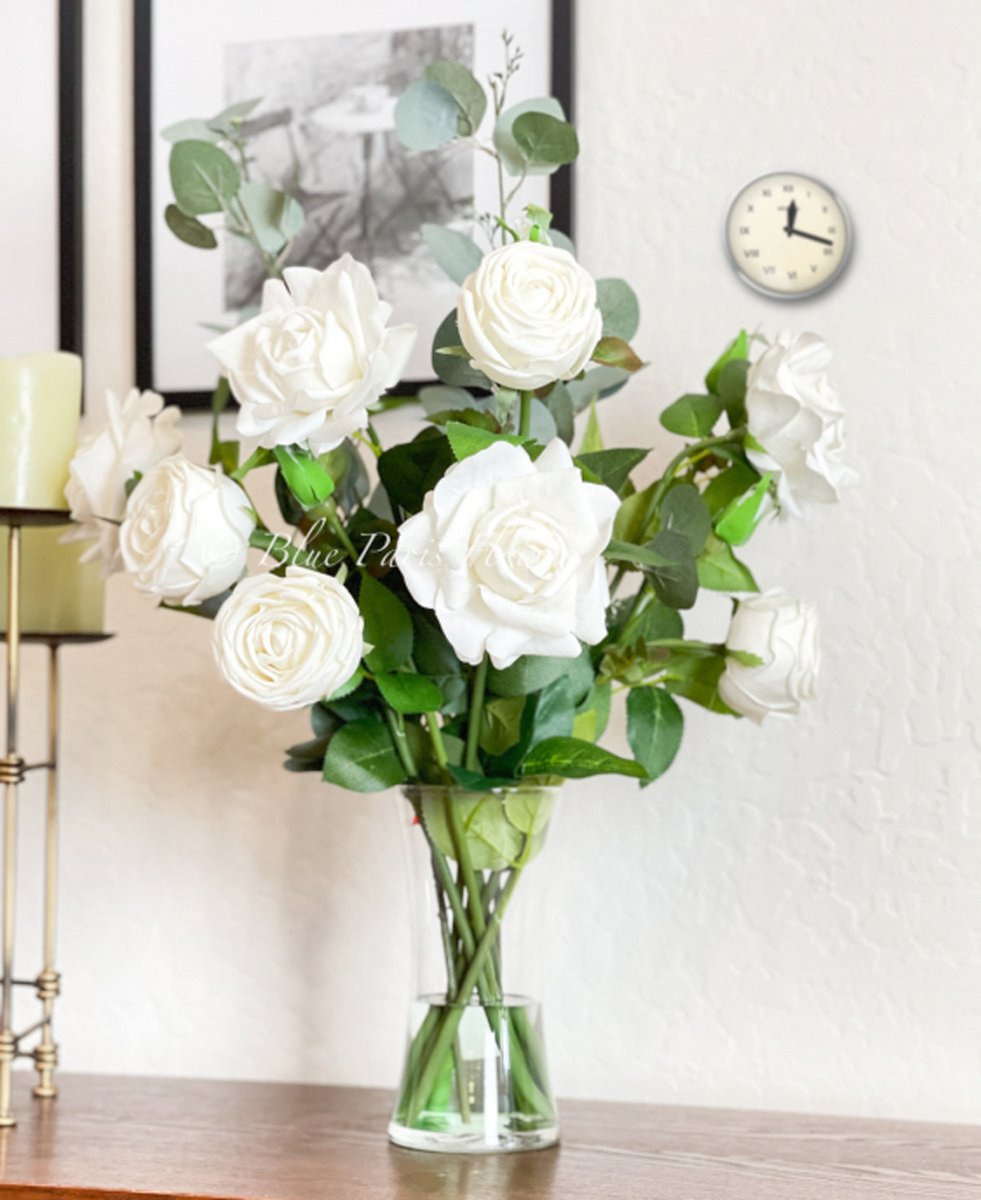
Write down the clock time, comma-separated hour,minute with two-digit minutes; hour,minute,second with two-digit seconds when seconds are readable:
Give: 12,18
